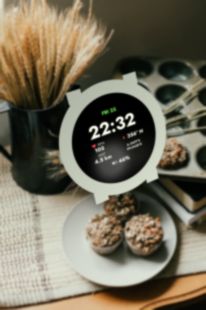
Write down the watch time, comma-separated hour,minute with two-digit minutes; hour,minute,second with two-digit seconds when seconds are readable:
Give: 22,32
